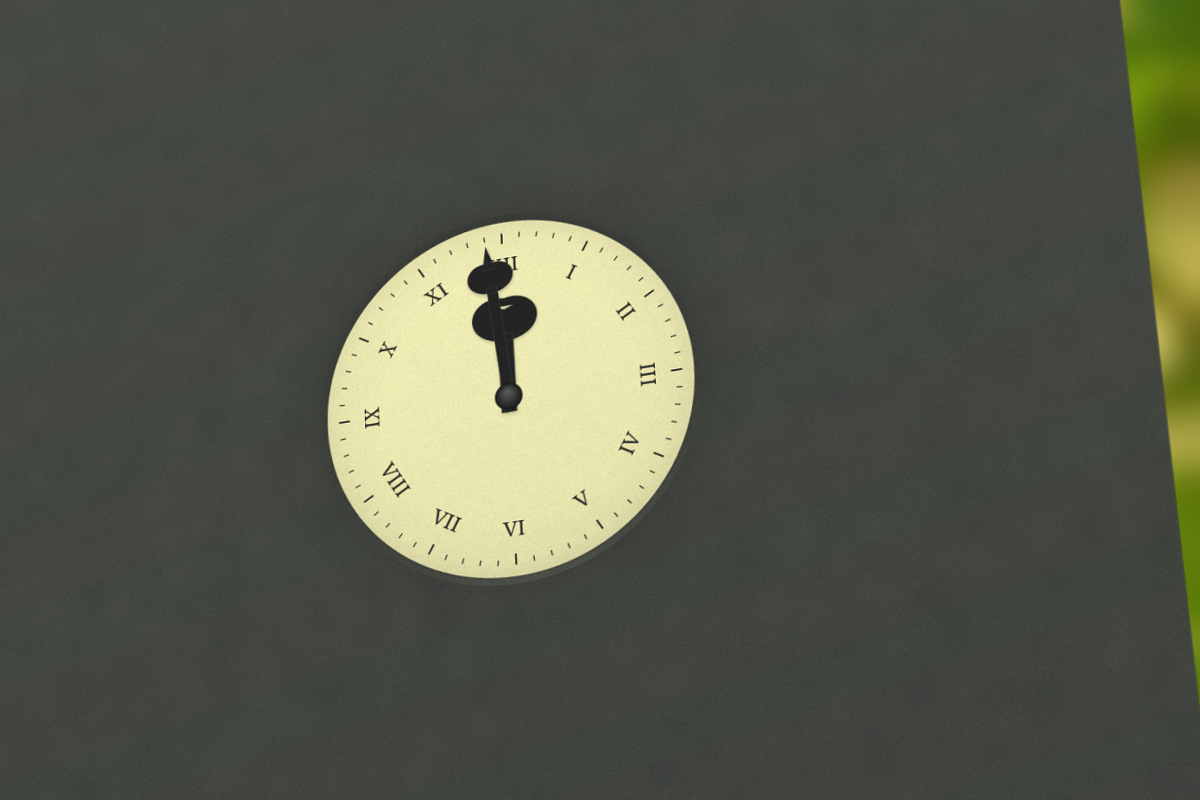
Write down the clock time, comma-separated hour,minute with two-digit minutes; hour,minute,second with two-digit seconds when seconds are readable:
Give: 11,59
